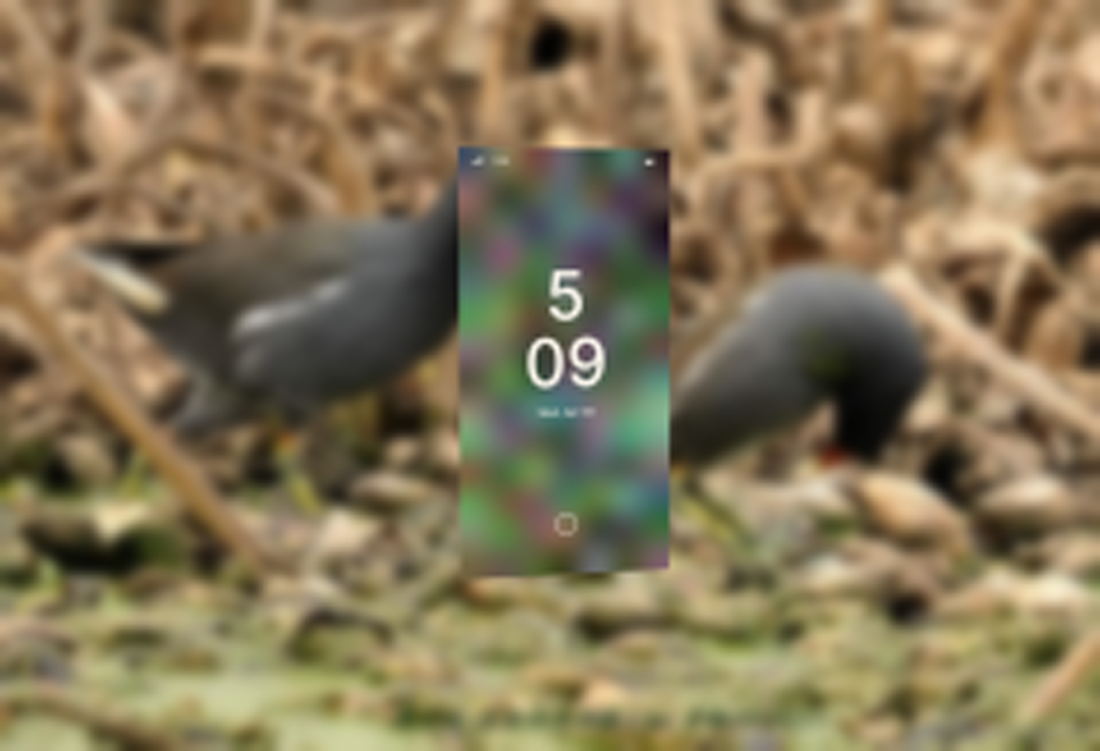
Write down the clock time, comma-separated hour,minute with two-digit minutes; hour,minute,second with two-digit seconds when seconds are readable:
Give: 5,09
